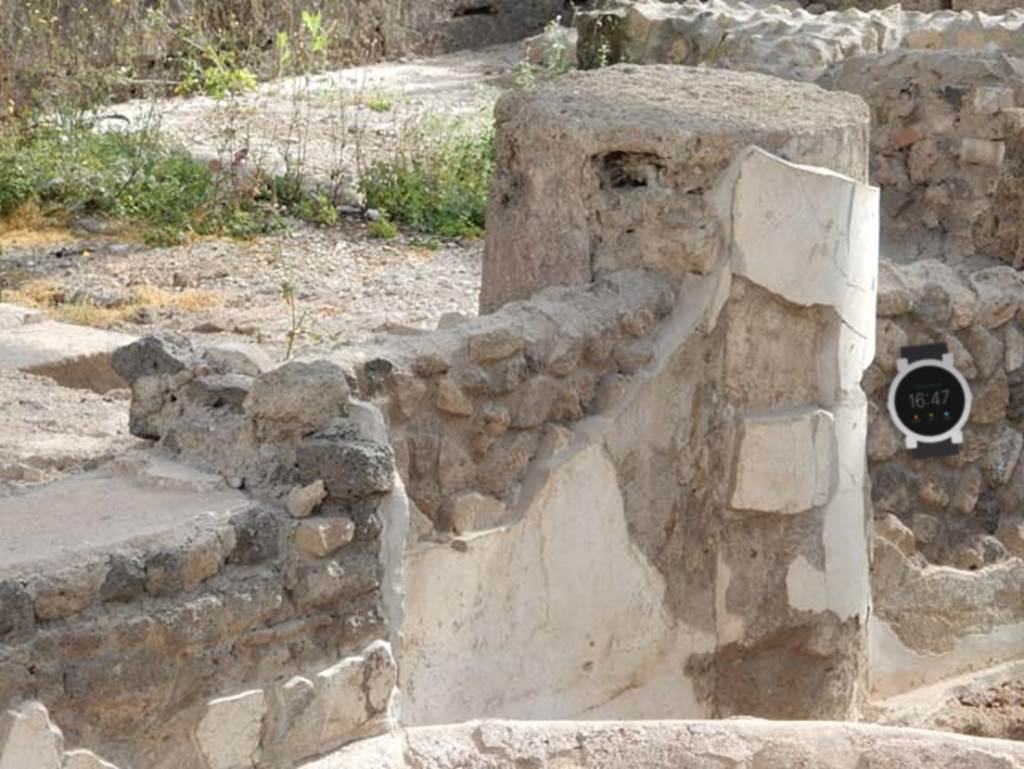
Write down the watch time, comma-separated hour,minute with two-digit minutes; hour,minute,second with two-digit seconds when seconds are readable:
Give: 16,47
